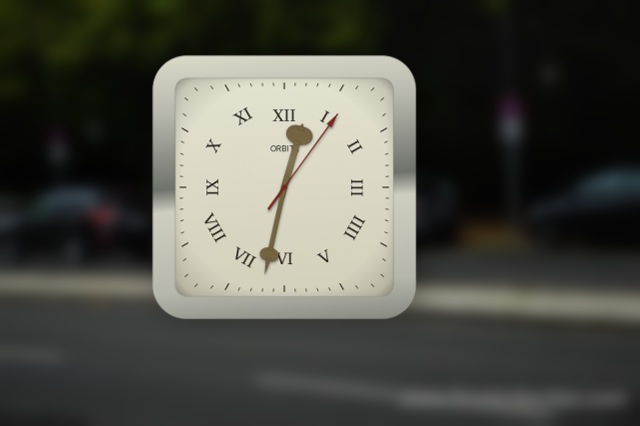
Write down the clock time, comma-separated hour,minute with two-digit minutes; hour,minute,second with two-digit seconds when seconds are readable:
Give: 12,32,06
